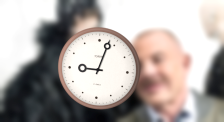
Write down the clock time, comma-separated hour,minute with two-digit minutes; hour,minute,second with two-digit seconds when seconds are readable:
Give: 9,03
